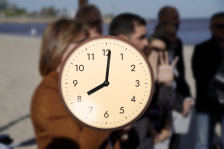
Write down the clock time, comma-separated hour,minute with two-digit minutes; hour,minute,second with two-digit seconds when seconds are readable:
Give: 8,01
